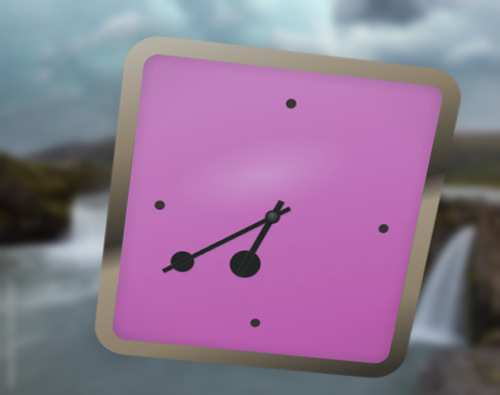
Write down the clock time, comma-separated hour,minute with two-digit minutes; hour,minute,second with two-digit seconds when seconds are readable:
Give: 6,39
